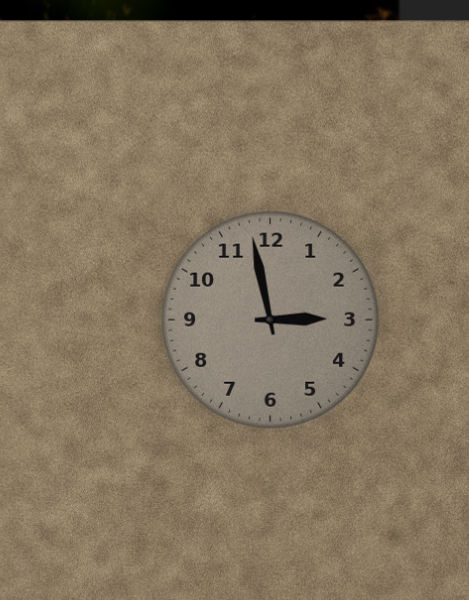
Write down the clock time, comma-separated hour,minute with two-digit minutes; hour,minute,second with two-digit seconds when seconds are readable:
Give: 2,58
